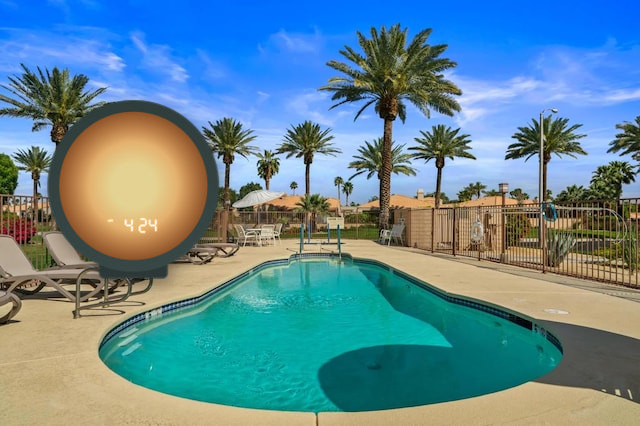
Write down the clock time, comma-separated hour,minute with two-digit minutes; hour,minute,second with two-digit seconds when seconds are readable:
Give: 4,24
